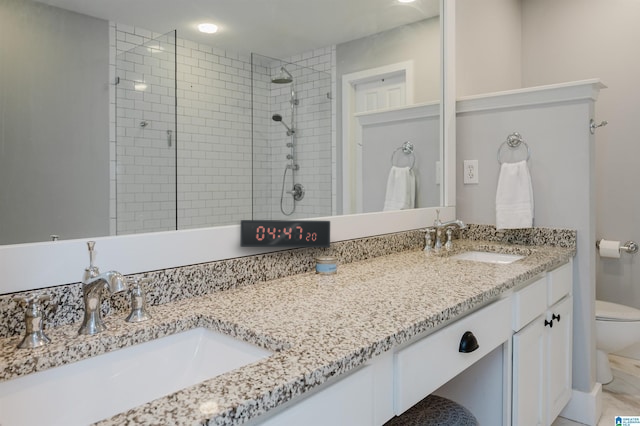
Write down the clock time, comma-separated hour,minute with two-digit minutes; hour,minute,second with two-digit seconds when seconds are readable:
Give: 4,47,20
